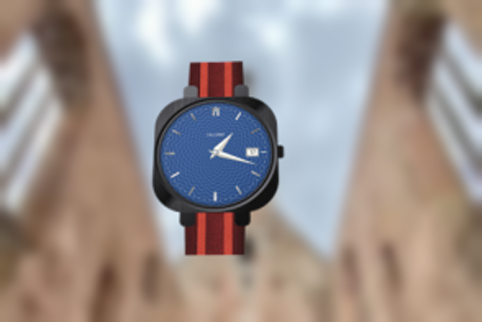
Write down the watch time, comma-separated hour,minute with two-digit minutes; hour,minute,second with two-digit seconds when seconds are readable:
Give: 1,18
